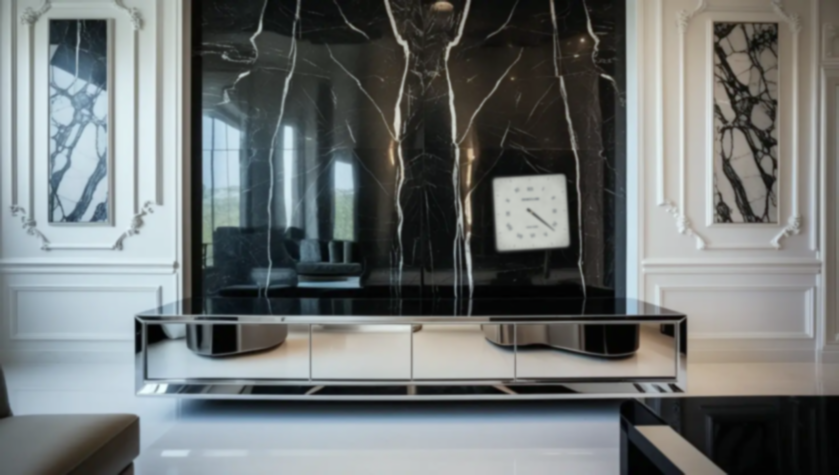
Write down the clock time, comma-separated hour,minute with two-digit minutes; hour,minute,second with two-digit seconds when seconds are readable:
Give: 4,22
